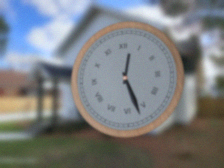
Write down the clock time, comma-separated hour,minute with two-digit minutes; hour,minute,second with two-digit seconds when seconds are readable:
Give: 12,27
